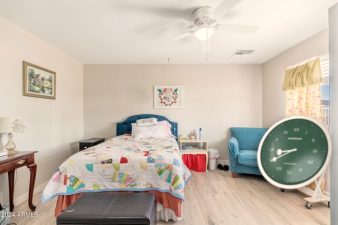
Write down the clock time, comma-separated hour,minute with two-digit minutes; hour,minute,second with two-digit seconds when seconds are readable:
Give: 8,40
